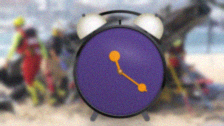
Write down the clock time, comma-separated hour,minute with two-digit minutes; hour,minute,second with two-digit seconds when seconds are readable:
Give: 11,21
